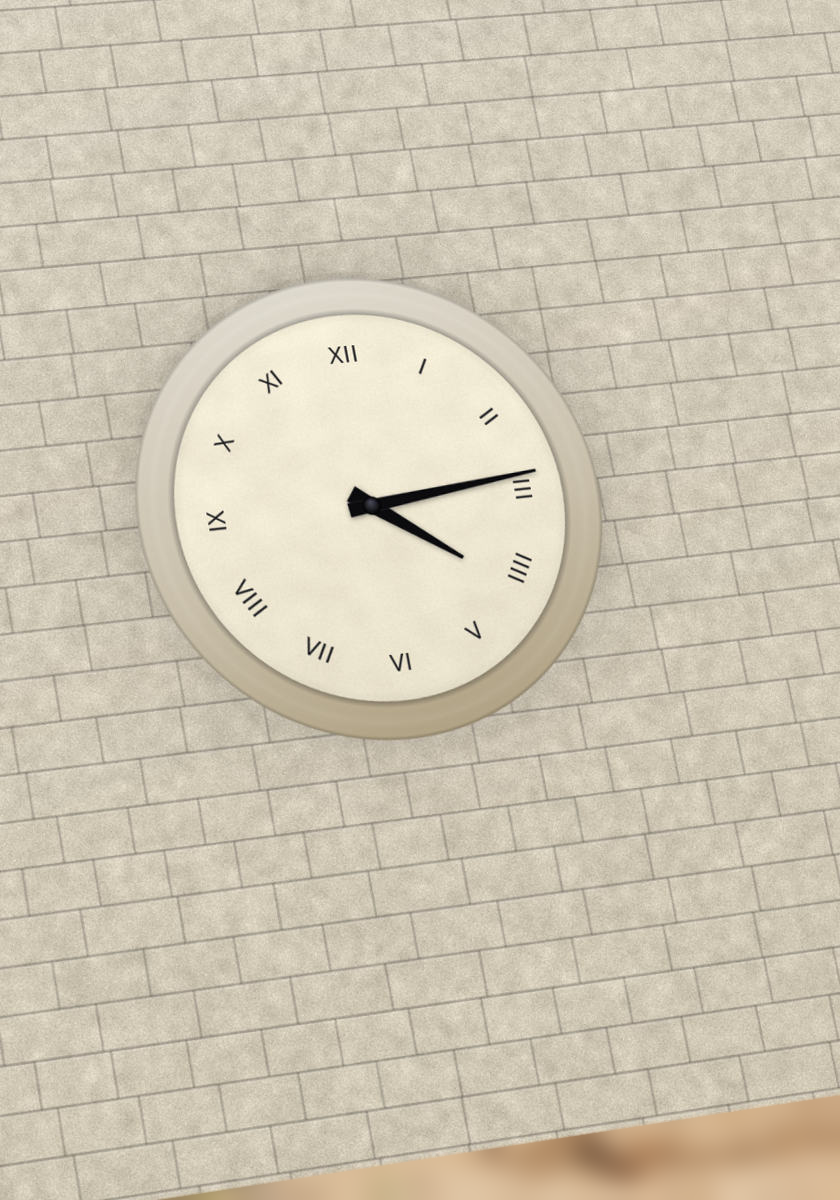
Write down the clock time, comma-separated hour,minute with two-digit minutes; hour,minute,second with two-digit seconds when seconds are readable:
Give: 4,14
